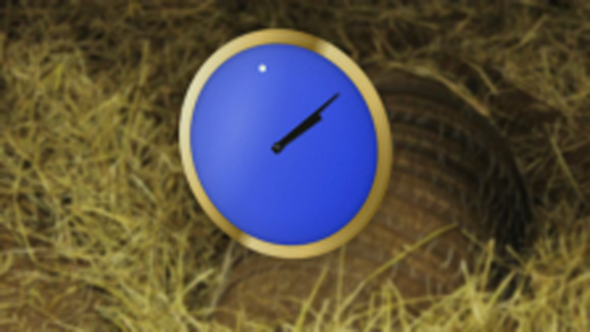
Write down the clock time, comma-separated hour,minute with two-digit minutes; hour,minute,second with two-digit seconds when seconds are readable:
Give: 2,10
